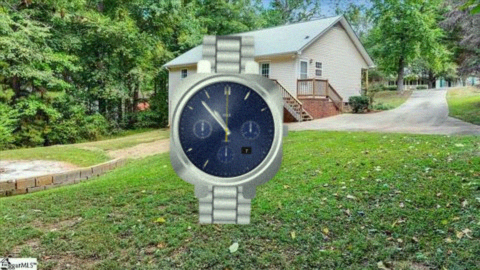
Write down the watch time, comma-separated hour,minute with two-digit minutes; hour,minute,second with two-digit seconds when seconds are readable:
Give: 10,53
